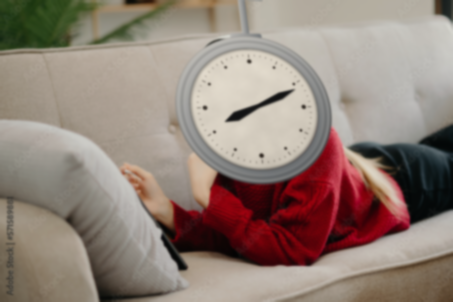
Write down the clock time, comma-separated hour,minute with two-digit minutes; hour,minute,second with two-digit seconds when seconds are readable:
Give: 8,11
